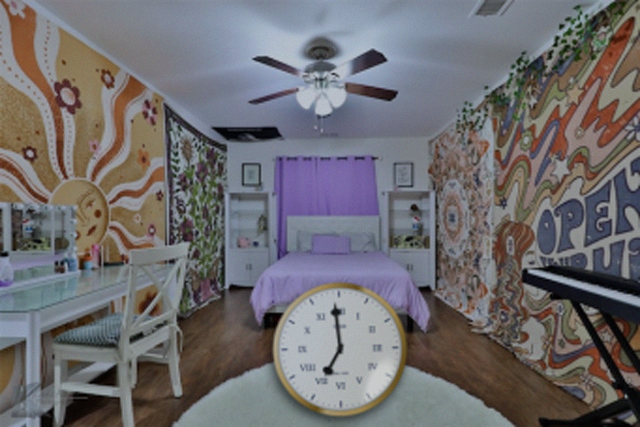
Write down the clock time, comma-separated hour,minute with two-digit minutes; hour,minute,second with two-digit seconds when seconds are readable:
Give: 6,59
